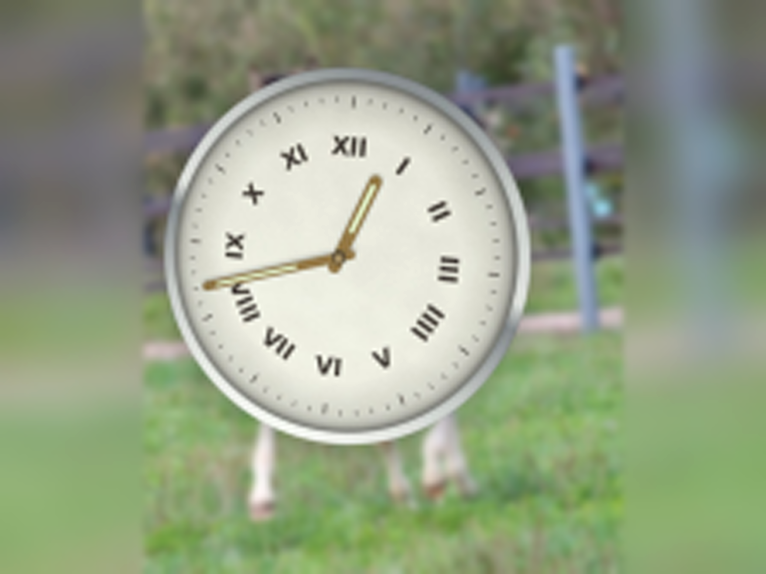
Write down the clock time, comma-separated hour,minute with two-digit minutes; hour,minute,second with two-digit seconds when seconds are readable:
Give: 12,42
